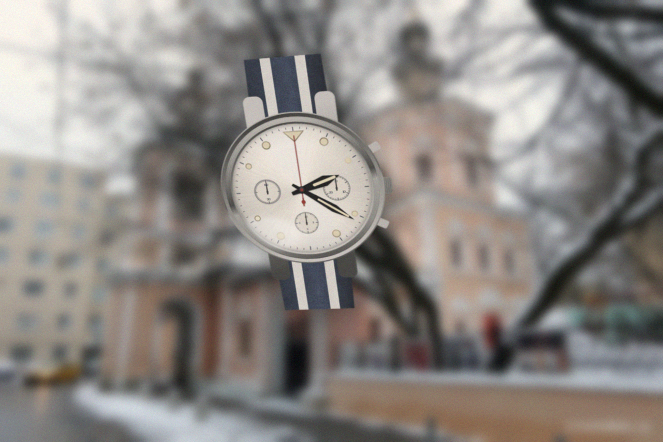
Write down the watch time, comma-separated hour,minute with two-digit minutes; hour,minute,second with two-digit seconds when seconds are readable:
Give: 2,21
